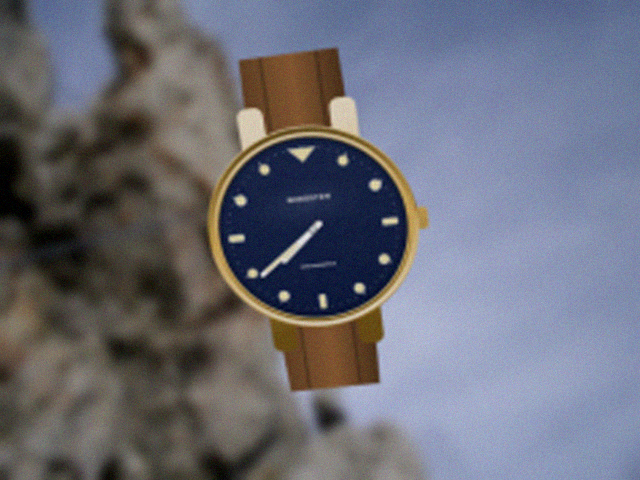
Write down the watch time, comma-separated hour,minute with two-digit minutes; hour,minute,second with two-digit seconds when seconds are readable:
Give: 7,39
